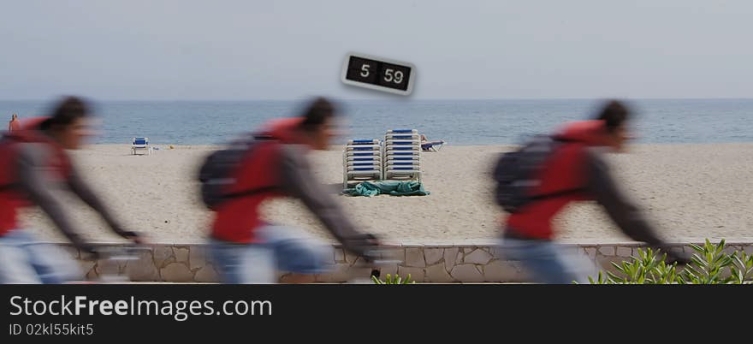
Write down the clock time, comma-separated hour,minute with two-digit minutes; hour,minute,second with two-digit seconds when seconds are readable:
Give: 5,59
